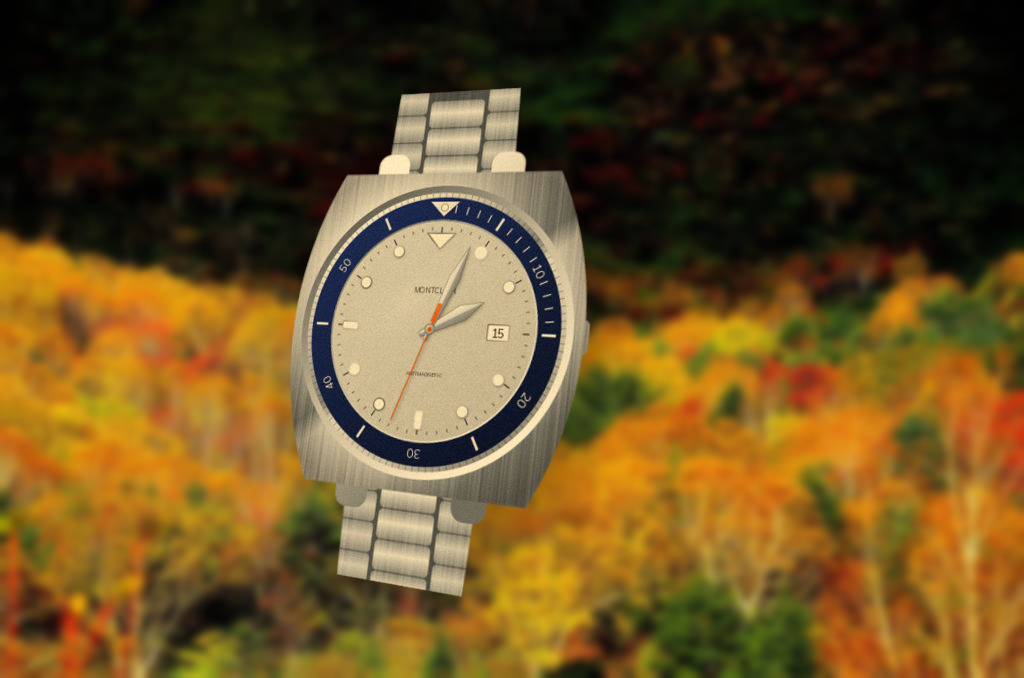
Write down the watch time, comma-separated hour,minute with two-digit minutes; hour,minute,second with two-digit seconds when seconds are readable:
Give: 2,03,33
